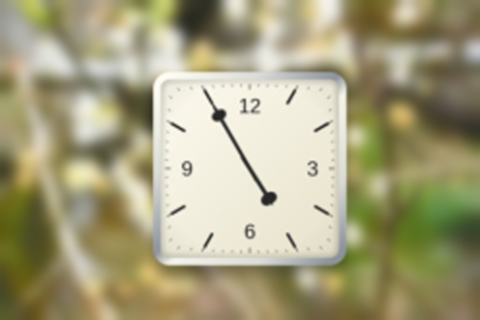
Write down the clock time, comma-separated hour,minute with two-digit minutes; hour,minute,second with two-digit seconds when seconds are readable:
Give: 4,55
